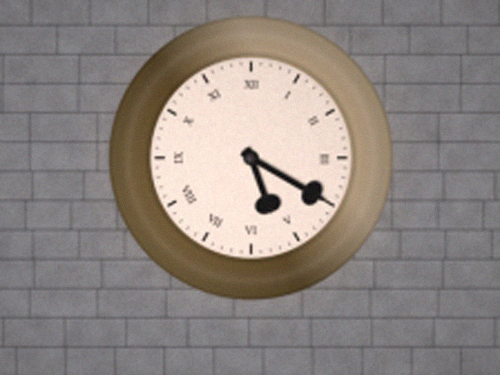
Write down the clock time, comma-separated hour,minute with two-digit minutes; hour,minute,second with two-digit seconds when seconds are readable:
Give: 5,20
